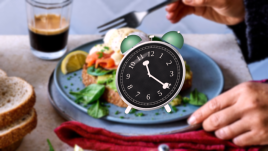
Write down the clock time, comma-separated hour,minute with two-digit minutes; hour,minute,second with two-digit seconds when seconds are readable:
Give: 11,21
